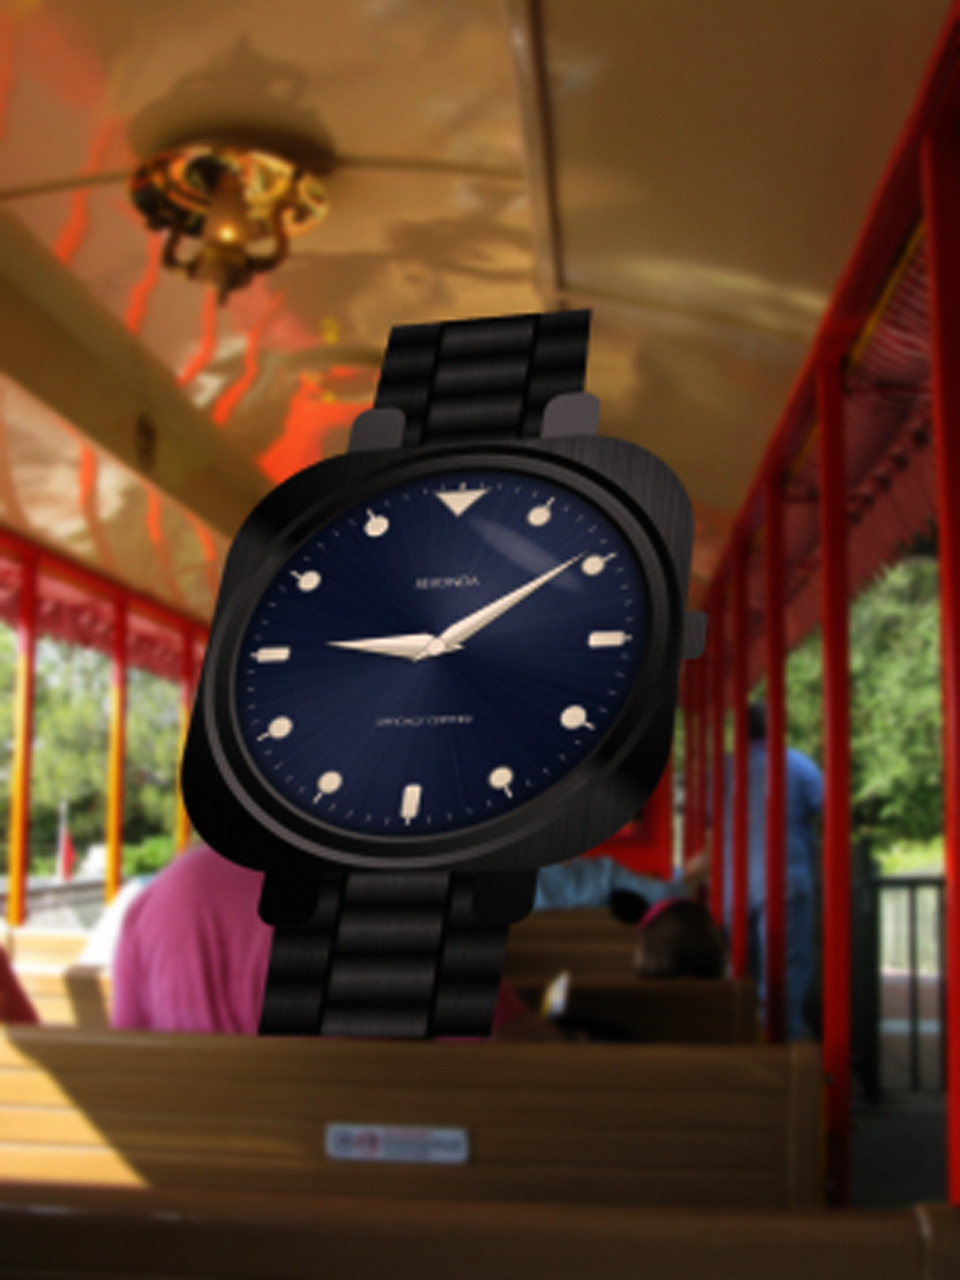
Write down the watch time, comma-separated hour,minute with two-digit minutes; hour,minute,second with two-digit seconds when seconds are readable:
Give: 9,09
